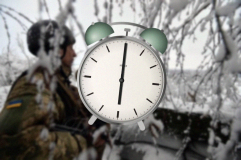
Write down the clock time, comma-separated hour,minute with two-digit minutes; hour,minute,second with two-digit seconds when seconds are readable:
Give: 6,00
